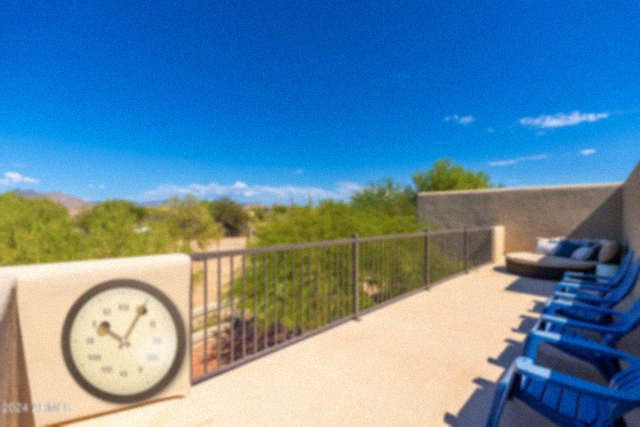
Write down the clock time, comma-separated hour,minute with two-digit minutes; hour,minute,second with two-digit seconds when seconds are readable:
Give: 10,05
